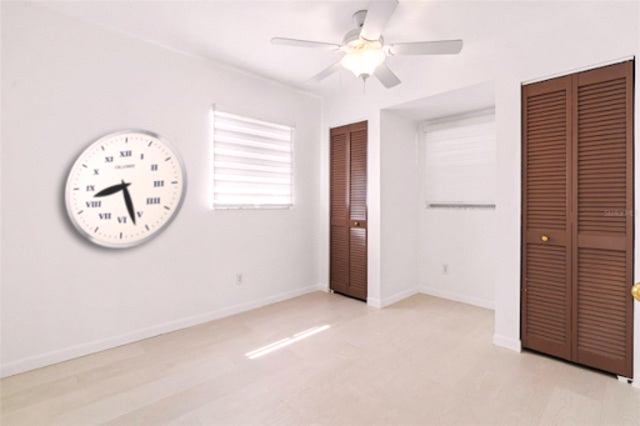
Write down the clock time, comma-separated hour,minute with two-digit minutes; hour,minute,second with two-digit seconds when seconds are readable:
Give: 8,27
